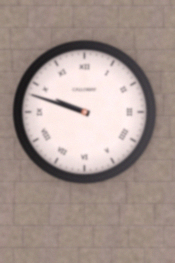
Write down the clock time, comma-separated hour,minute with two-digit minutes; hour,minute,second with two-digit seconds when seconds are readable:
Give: 9,48
